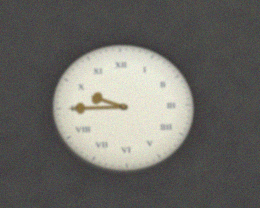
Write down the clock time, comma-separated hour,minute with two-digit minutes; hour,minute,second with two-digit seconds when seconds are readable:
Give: 9,45
